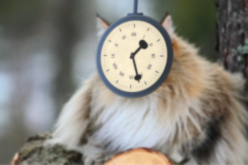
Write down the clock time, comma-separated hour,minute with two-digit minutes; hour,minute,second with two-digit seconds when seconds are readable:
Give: 1,27
